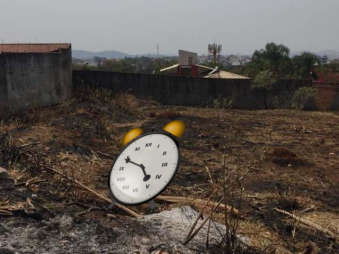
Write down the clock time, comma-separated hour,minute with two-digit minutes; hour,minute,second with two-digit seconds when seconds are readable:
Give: 4,49
